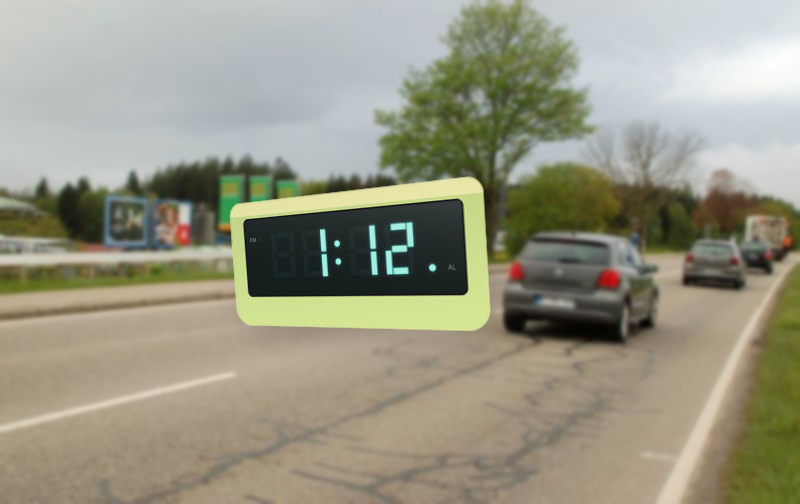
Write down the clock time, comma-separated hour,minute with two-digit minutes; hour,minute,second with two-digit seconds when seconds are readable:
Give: 1,12
